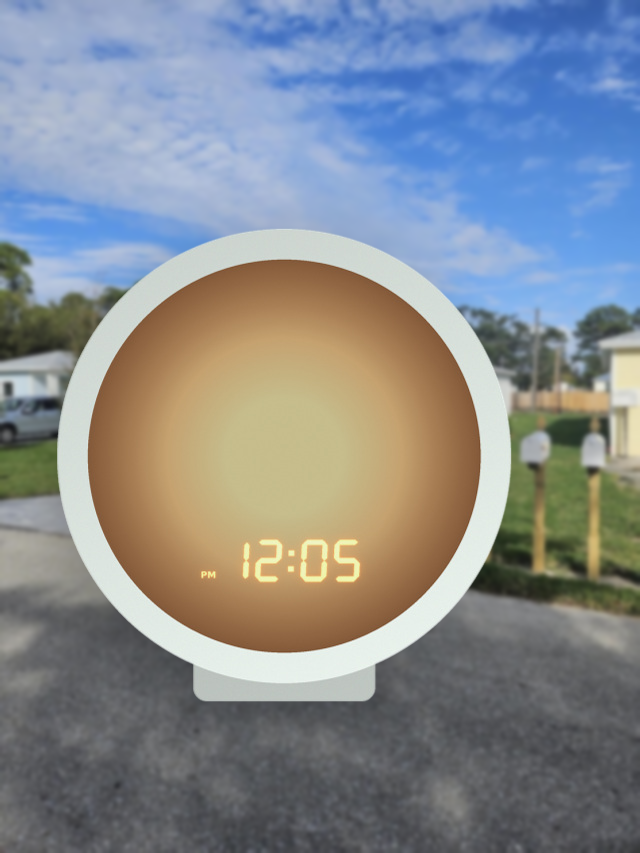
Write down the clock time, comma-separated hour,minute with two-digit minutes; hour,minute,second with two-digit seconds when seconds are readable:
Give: 12,05
